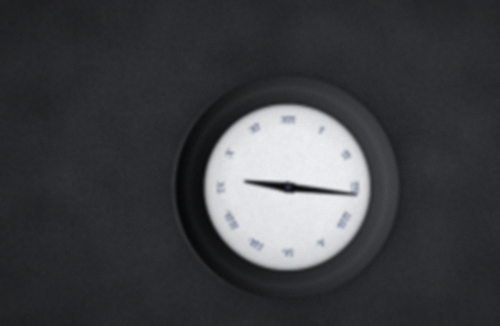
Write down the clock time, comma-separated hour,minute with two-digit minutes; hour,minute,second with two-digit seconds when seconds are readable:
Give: 9,16
